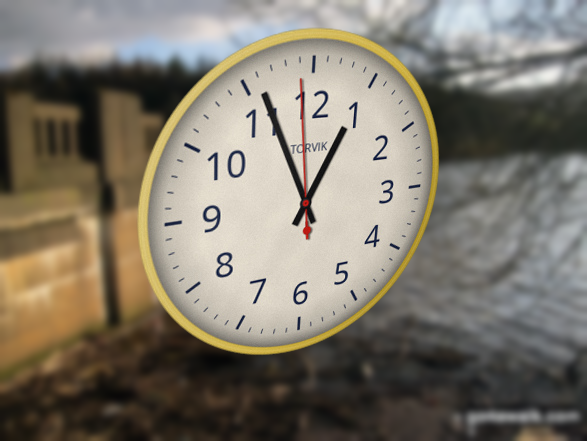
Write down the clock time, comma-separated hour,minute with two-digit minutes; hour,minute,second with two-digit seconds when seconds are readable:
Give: 12,55,59
